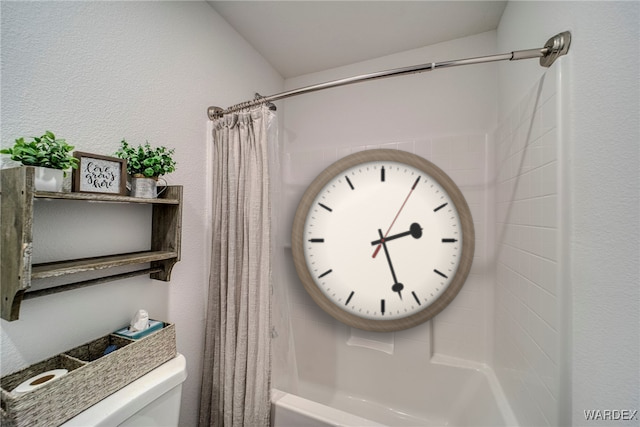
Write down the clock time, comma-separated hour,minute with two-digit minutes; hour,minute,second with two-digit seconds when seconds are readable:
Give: 2,27,05
